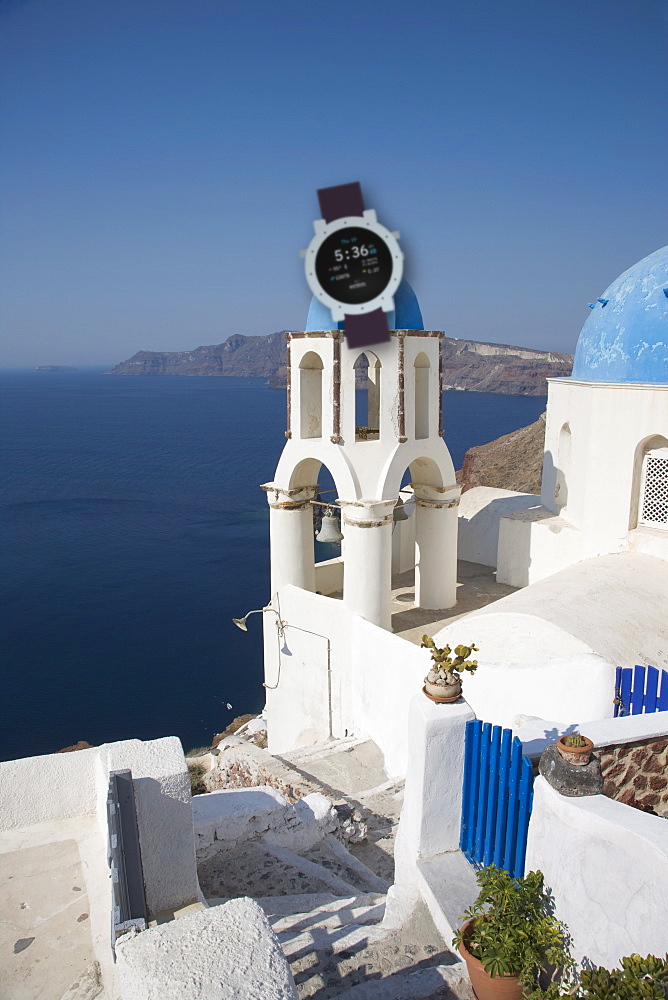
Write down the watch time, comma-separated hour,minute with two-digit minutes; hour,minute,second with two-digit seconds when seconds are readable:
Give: 5,36
